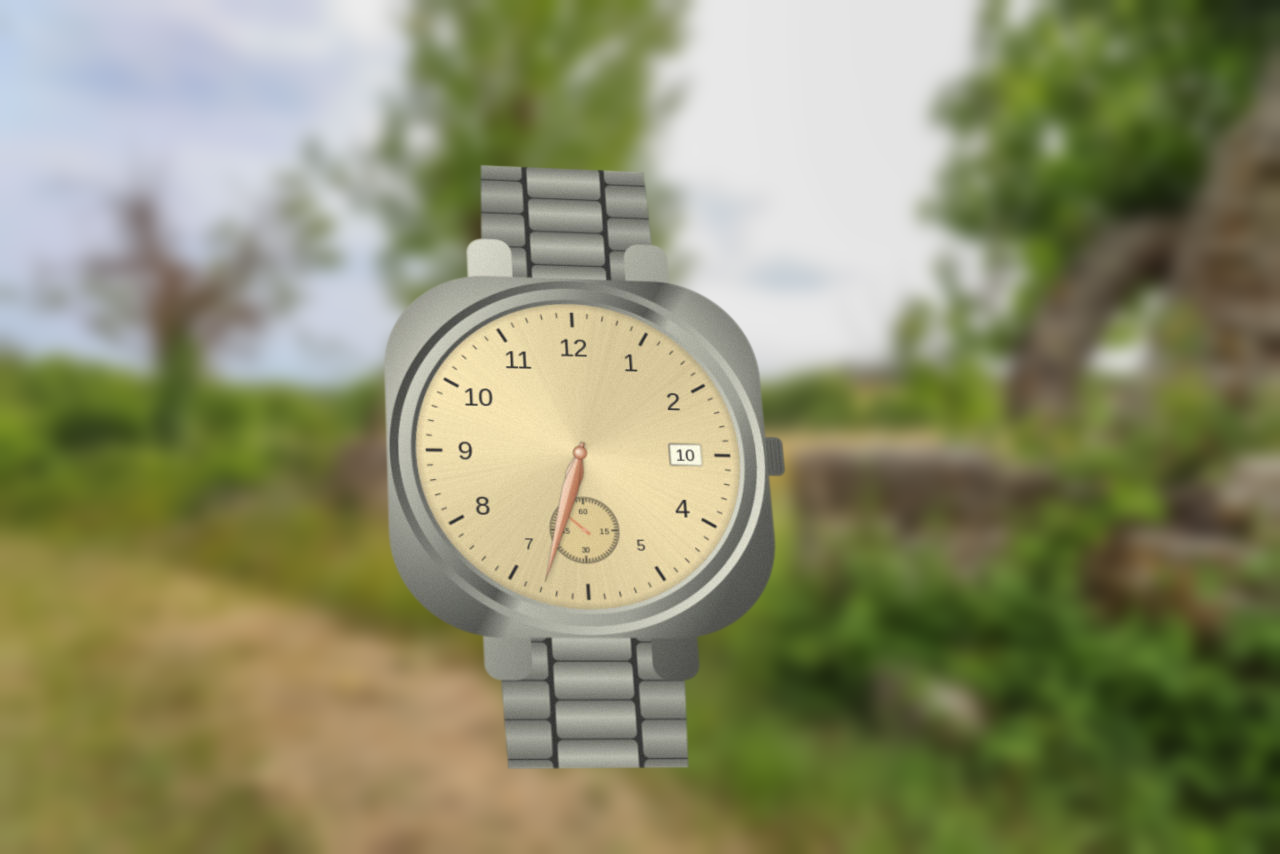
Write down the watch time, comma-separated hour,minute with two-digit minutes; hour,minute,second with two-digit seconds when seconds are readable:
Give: 6,32,52
